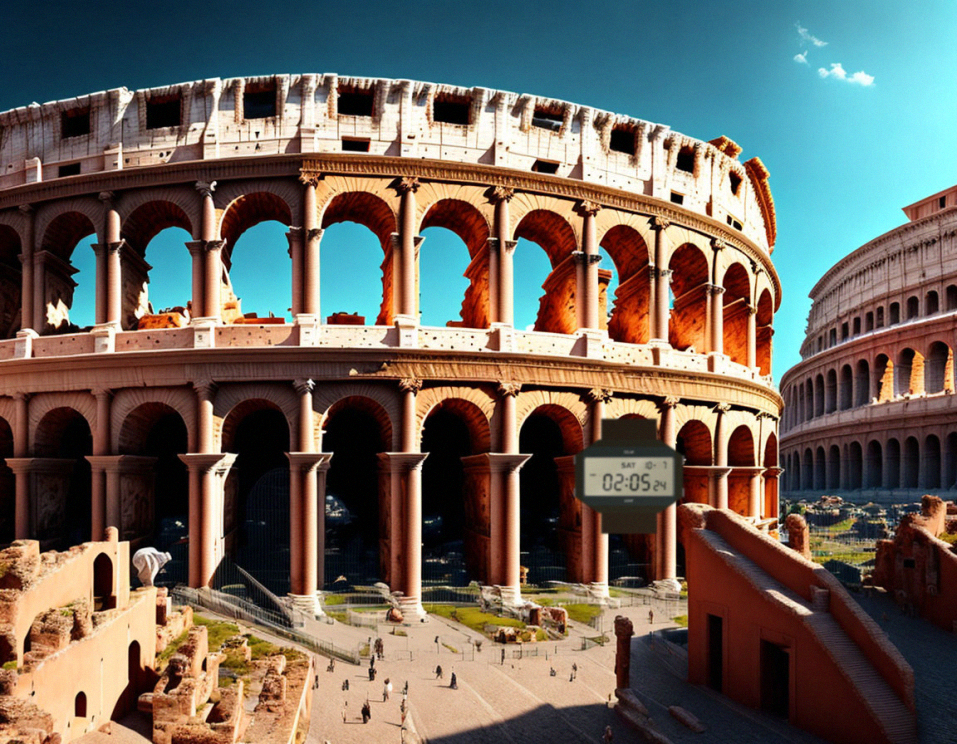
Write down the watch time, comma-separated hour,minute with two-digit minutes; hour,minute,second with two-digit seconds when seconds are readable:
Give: 2,05,24
